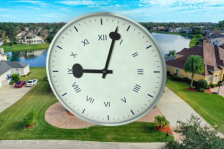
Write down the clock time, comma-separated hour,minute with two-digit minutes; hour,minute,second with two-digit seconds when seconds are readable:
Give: 9,03
